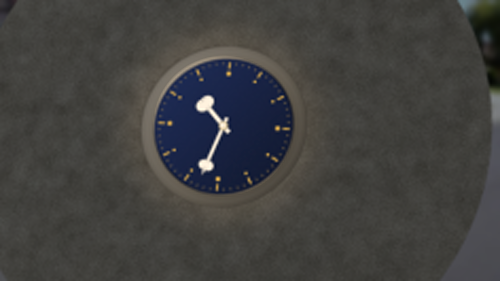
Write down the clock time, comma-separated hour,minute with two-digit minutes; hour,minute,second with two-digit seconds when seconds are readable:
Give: 10,33
